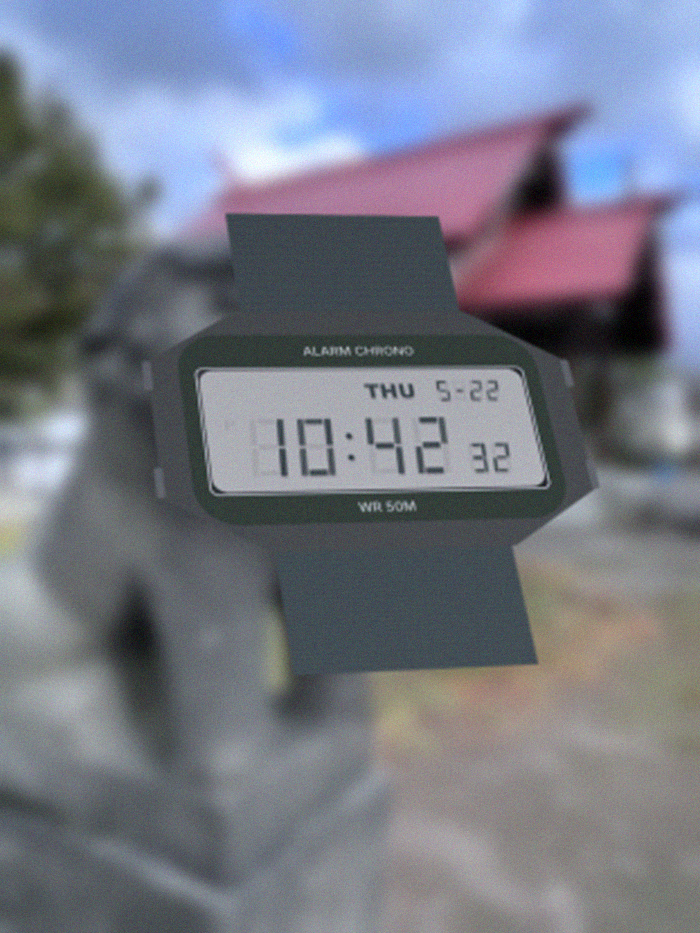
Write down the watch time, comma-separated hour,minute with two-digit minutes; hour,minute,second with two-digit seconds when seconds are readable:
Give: 10,42,32
